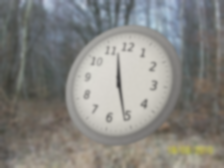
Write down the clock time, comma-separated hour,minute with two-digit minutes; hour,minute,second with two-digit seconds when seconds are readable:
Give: 11,26
